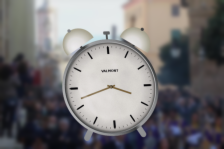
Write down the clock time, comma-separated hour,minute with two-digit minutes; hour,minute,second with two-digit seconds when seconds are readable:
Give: 3,42
